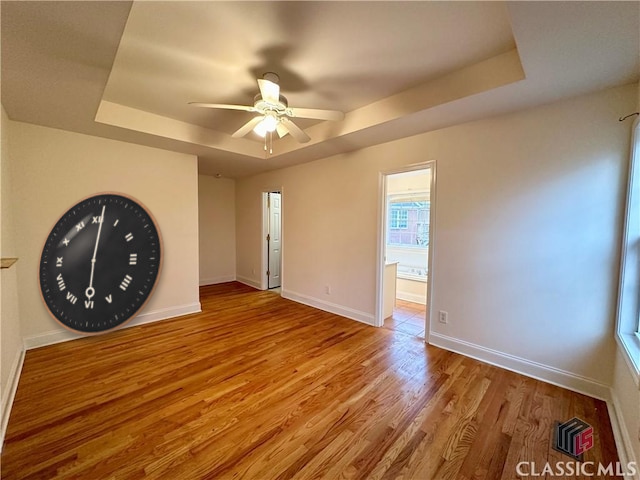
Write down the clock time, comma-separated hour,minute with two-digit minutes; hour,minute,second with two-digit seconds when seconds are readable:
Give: 6,01
